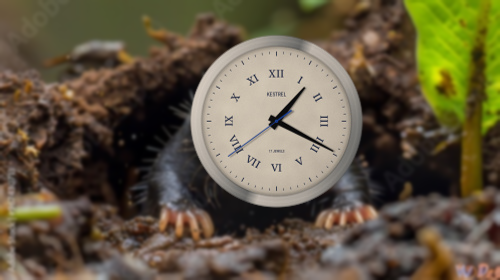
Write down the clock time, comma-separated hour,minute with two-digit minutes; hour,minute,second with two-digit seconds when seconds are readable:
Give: 1,19,39
